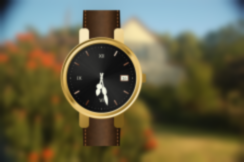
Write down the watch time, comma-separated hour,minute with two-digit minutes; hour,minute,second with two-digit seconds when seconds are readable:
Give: 6,28
